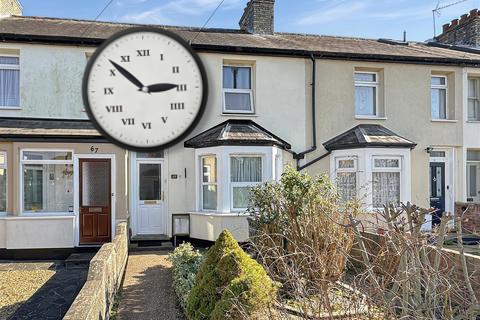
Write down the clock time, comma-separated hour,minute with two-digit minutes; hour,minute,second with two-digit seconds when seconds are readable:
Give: 2,52
